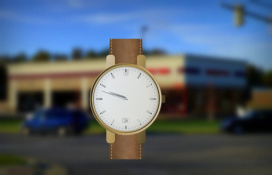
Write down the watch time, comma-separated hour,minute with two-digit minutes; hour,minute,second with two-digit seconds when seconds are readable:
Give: 9,48
